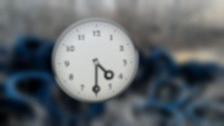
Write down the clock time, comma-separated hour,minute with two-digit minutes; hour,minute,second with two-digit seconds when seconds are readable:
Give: 4,30
